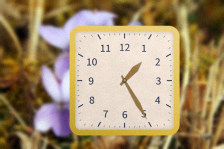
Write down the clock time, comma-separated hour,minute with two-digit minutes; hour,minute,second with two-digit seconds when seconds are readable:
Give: 1,25
